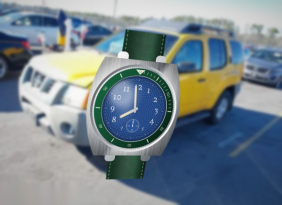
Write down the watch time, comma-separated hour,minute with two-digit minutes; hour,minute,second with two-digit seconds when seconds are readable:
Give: 7,59
